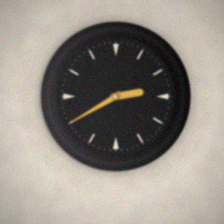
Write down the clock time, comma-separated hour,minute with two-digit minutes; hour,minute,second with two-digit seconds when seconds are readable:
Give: 2,40
